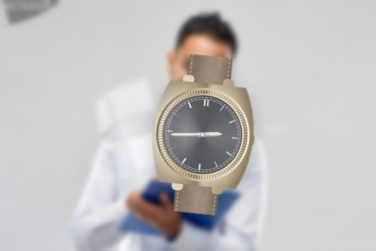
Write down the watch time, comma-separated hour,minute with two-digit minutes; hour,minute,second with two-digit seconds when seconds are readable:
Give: 2,44
